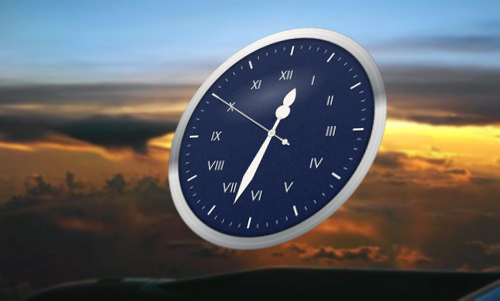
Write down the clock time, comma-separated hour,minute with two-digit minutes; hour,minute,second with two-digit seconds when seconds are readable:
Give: 12,32,50
